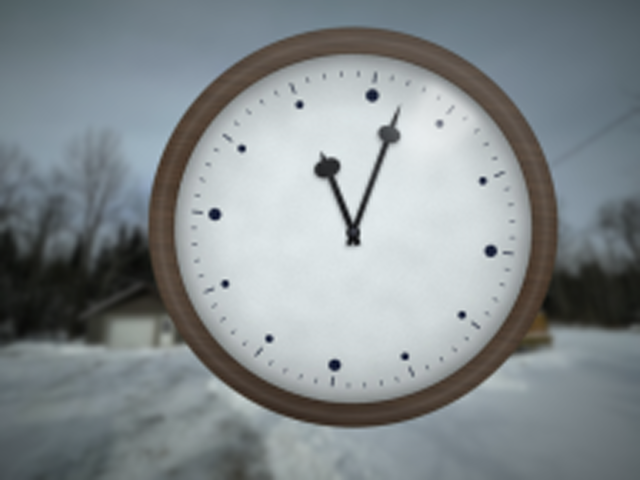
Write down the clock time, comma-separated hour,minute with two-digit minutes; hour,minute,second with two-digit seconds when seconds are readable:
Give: 11,02
